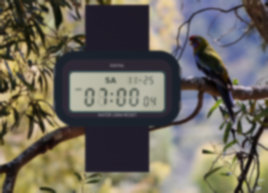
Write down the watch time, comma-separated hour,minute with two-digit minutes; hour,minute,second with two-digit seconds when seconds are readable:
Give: 7,00
